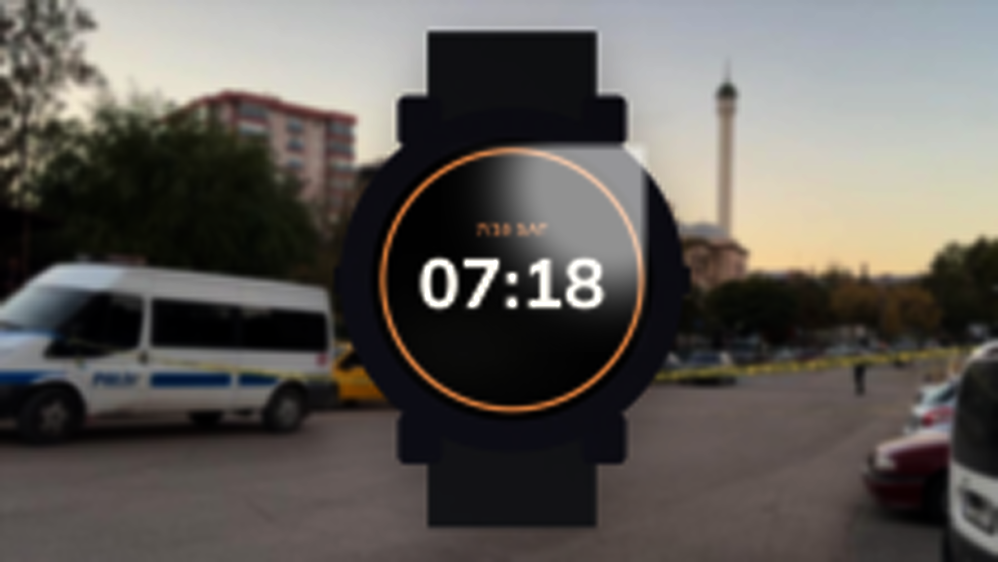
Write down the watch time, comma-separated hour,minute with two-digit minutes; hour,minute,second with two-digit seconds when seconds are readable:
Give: 7,18
